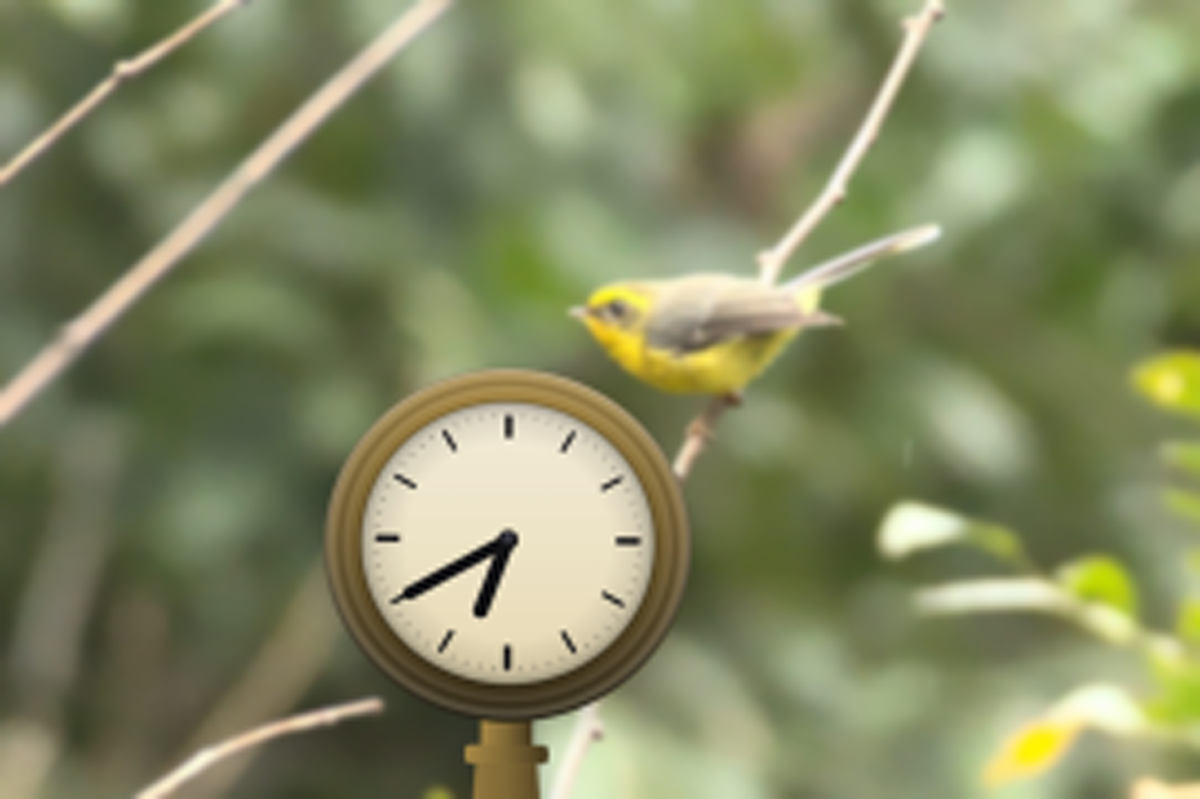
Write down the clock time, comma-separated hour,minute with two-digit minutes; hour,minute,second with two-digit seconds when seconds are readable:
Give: 6,40
